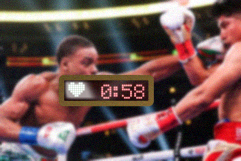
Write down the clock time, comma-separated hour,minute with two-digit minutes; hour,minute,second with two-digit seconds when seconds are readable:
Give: 0,58
